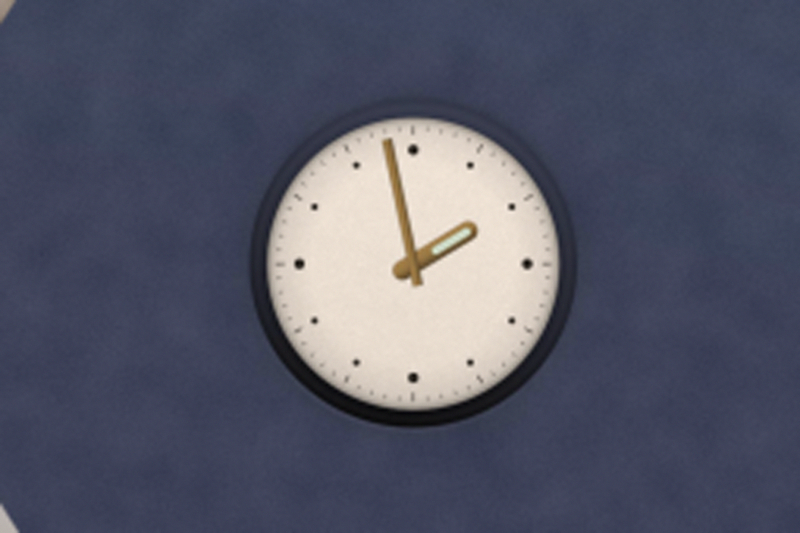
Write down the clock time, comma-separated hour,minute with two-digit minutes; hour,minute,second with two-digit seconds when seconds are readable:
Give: 1,58
